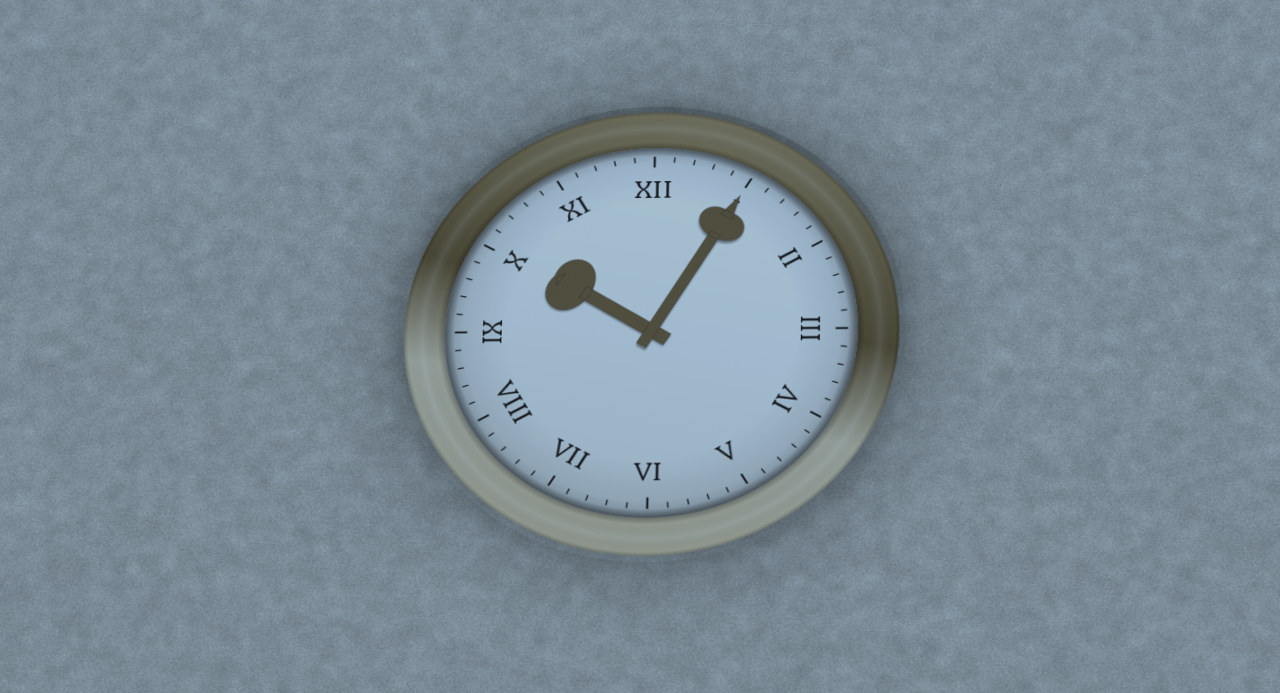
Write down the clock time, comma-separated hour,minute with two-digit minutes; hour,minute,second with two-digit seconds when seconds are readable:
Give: 10,05
